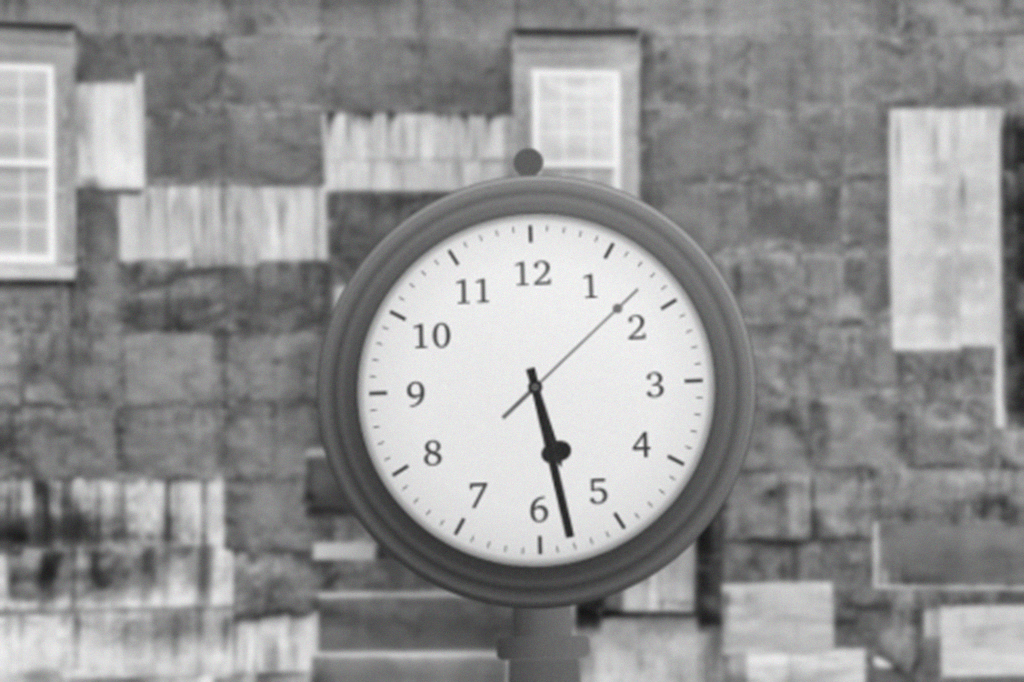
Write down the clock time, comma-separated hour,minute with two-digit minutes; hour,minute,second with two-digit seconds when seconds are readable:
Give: 5,28,08
